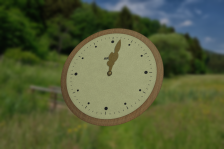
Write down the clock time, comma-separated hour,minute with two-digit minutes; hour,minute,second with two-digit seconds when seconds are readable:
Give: 12,02
